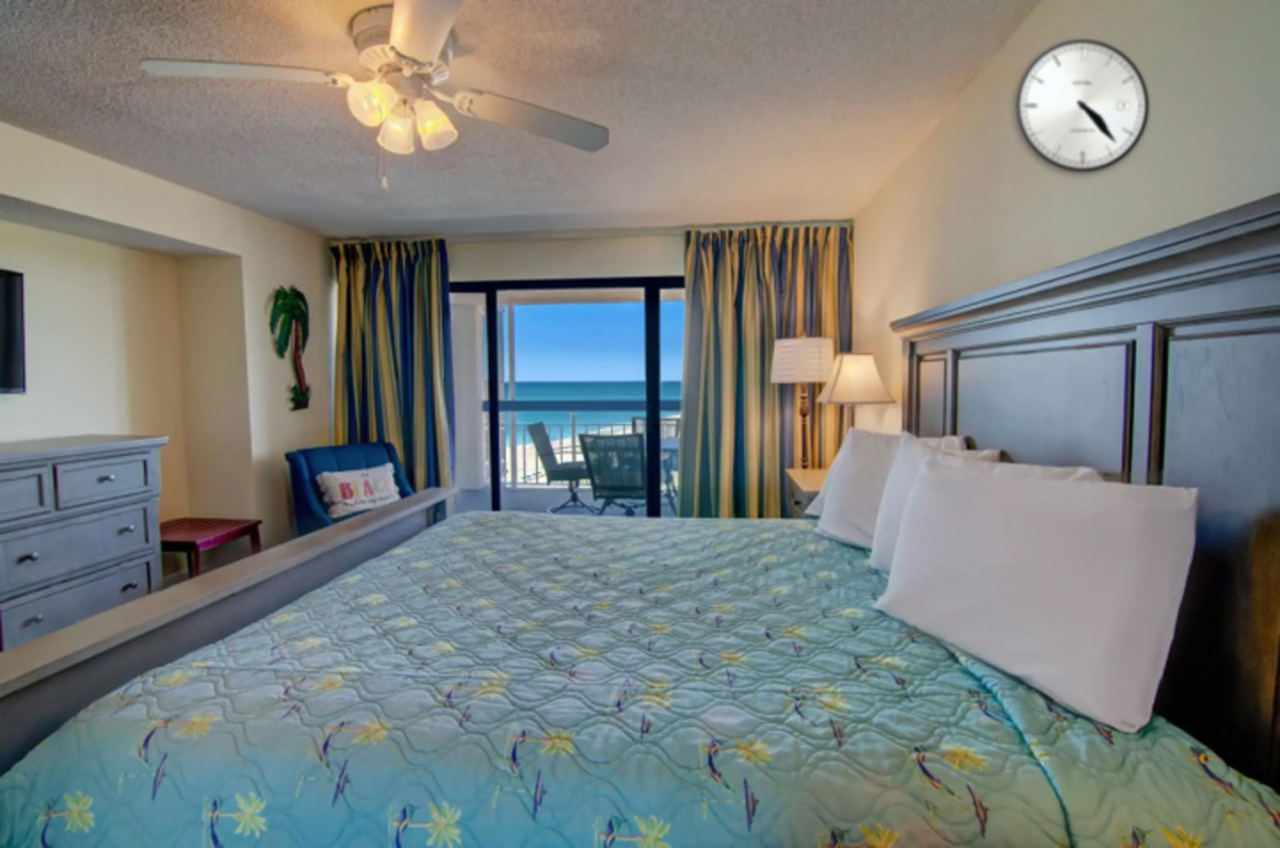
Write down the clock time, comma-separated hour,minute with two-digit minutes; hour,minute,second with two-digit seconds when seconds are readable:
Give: 4,23
